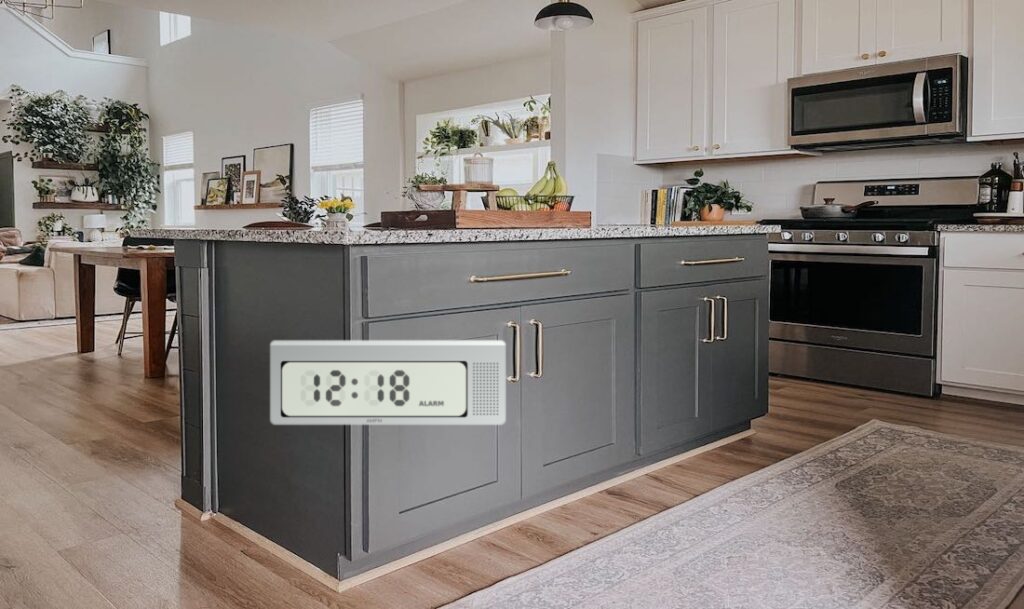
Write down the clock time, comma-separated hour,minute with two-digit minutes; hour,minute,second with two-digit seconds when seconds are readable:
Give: 12,18
